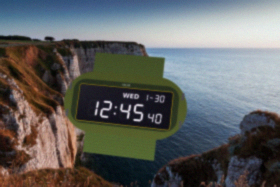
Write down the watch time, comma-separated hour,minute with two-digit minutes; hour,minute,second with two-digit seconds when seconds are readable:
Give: 12,45,40
